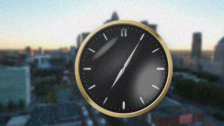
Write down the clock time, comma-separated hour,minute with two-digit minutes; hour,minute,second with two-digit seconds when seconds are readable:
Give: 7,05
